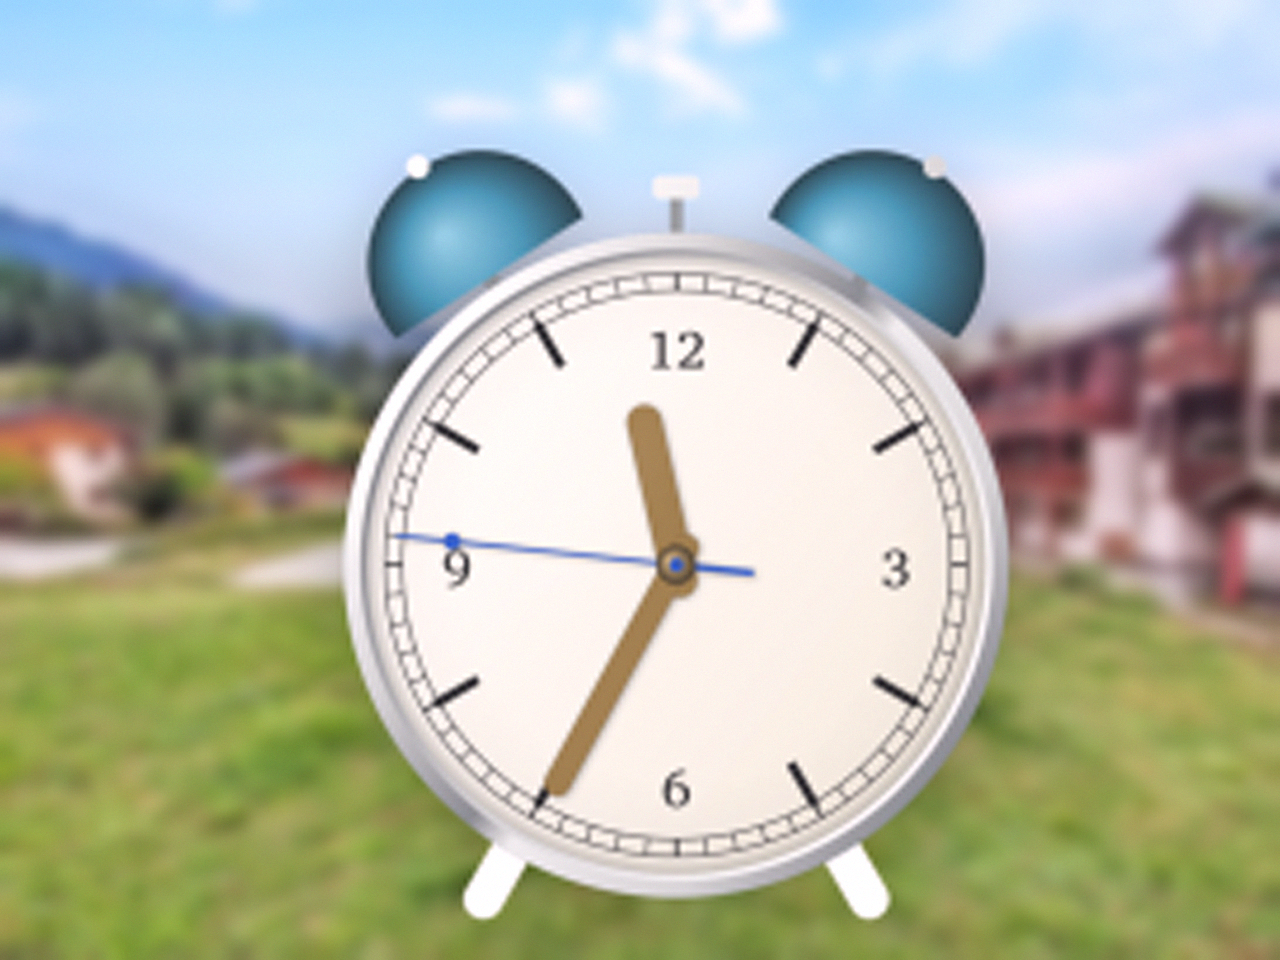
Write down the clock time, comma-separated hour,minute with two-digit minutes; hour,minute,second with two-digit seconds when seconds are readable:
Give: 11,34,46
